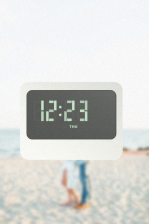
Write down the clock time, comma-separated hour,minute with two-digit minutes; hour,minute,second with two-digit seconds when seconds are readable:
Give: 12,23
